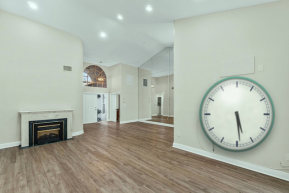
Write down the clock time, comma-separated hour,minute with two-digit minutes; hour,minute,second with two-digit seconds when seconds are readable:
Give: 5,29
